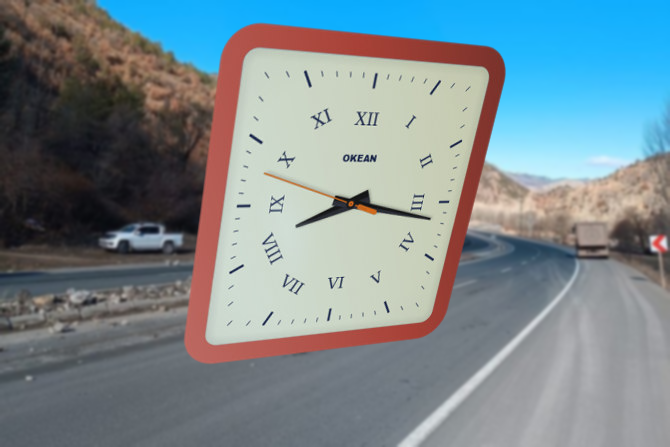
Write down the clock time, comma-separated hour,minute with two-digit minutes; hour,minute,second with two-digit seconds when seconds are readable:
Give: 8,16,48
